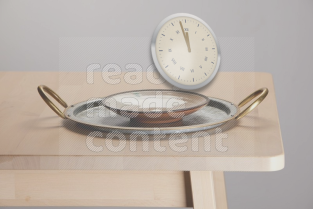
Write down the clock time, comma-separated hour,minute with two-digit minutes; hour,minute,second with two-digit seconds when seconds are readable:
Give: 11,58
